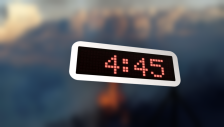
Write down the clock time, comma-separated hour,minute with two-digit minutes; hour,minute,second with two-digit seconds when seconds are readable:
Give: 4,45
